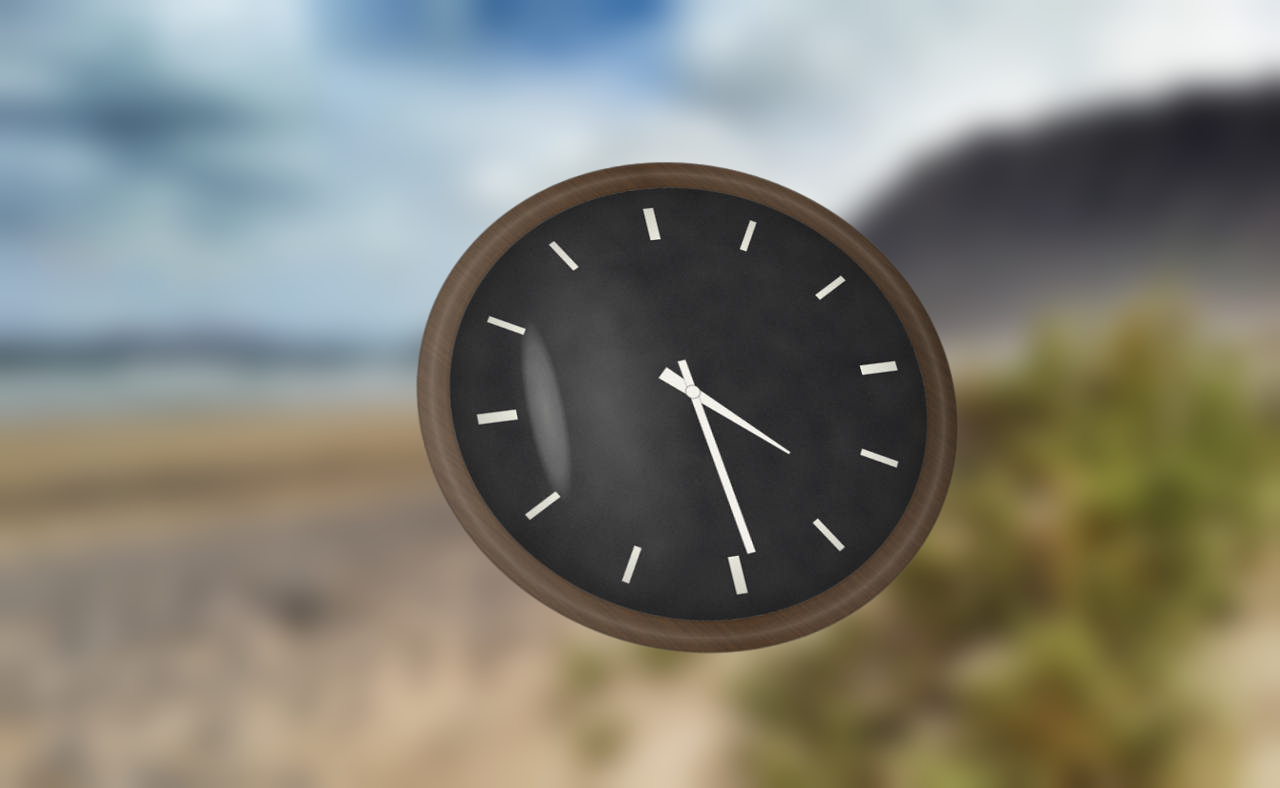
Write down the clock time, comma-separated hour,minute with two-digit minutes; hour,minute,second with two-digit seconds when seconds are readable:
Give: 4,29
